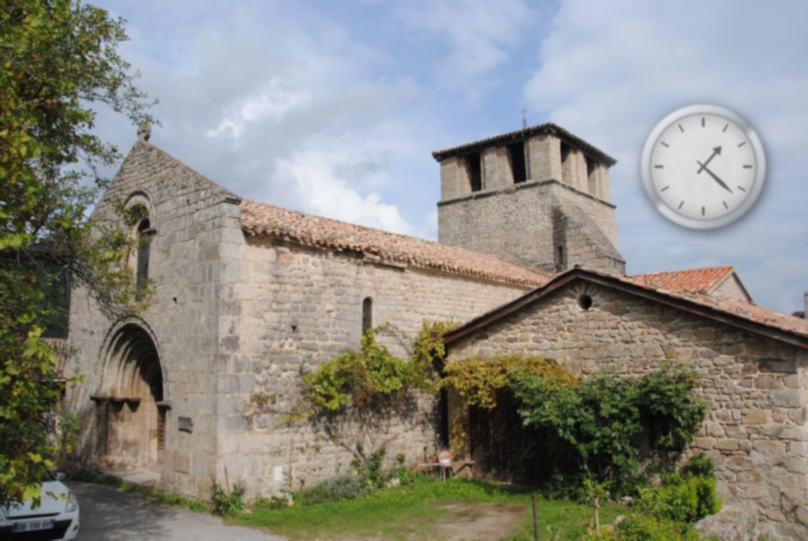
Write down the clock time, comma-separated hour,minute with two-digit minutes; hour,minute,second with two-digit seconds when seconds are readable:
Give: 1,22
